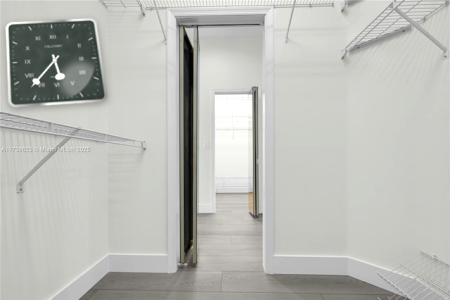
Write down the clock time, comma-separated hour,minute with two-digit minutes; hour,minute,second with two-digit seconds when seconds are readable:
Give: 5,37
